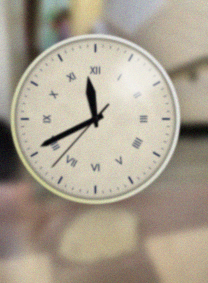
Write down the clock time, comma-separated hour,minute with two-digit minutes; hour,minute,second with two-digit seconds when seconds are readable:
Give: 11,40,37
